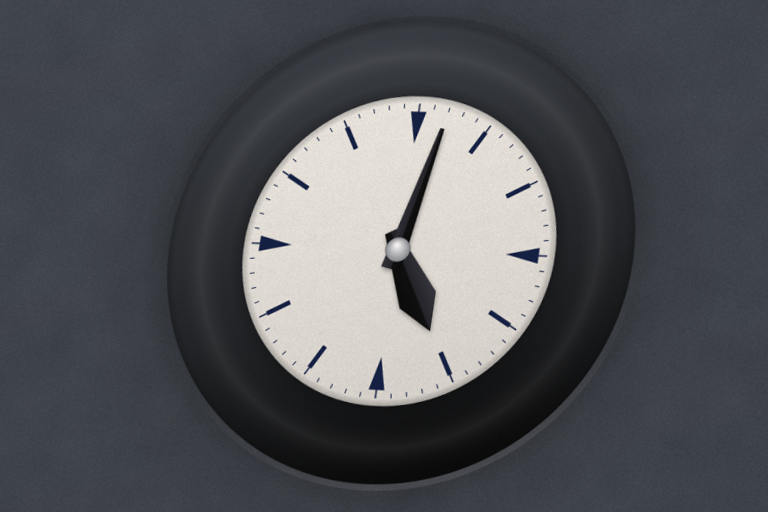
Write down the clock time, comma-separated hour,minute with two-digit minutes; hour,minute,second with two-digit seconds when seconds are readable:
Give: 5,02
